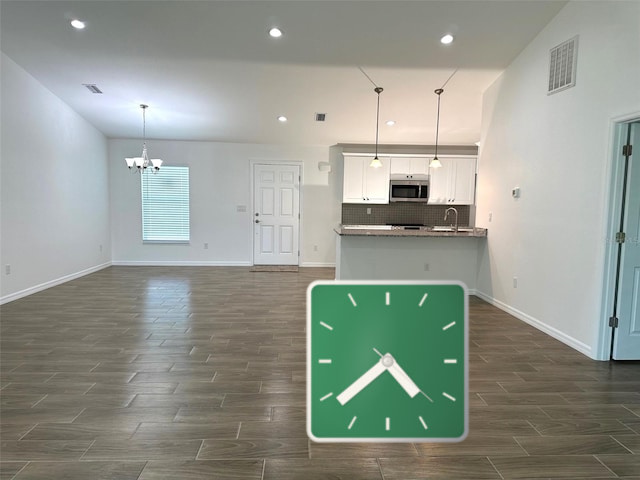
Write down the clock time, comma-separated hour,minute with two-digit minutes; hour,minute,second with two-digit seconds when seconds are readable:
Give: 4,38,22
